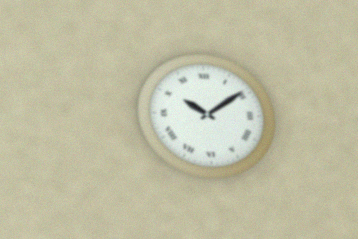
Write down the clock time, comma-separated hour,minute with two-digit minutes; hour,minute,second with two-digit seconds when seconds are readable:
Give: 10,09
